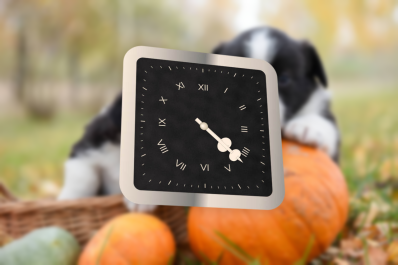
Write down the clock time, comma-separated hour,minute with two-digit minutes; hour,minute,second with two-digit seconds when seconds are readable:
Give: 4,22
